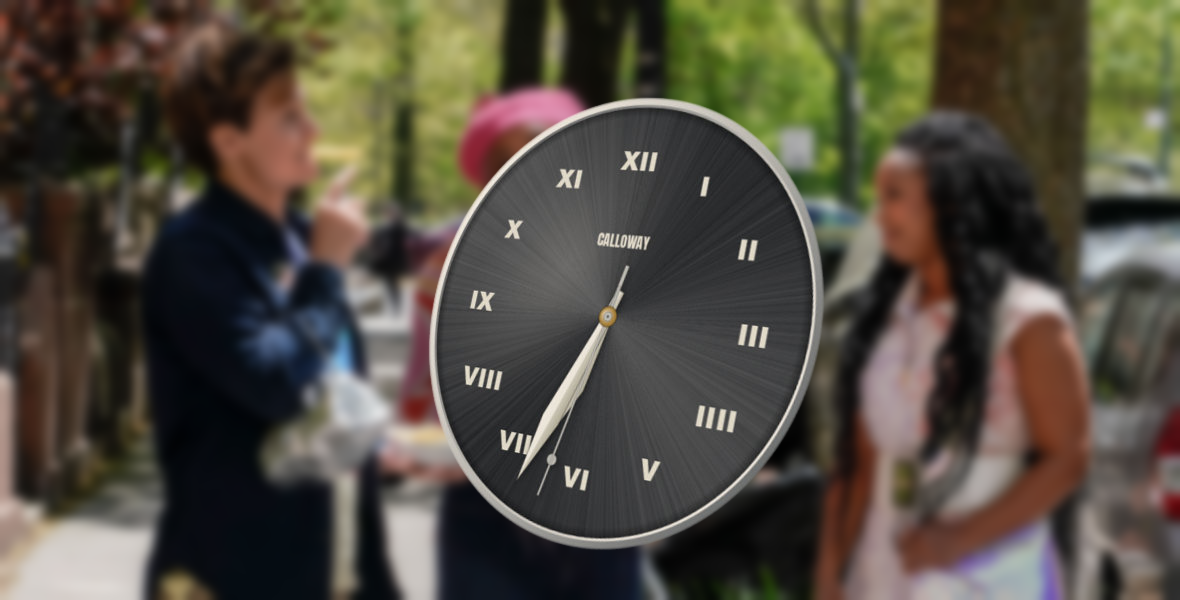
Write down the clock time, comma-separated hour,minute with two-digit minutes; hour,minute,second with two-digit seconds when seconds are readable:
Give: 6,33,32
